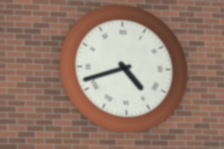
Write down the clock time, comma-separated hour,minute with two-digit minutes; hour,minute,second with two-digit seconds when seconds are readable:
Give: 4,42
